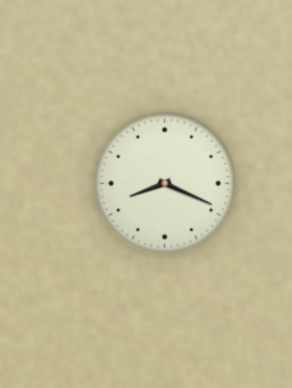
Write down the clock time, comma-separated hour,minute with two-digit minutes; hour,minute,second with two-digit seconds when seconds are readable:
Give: 8,19
